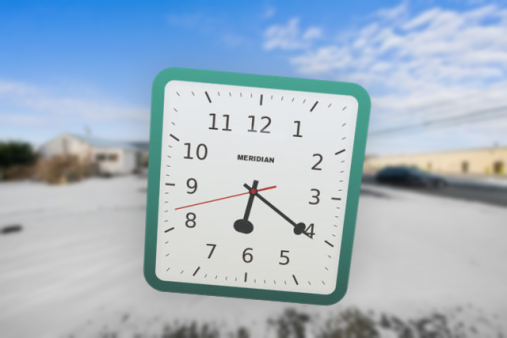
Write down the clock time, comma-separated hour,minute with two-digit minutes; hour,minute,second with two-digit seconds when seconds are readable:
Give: 6,20,42
